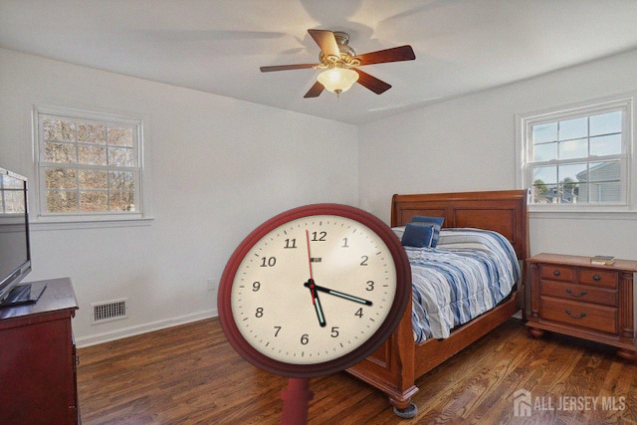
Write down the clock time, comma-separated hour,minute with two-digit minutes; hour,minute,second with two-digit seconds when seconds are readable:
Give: 5,17,58
